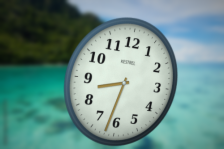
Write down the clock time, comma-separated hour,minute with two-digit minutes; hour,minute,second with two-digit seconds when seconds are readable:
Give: 8,32
